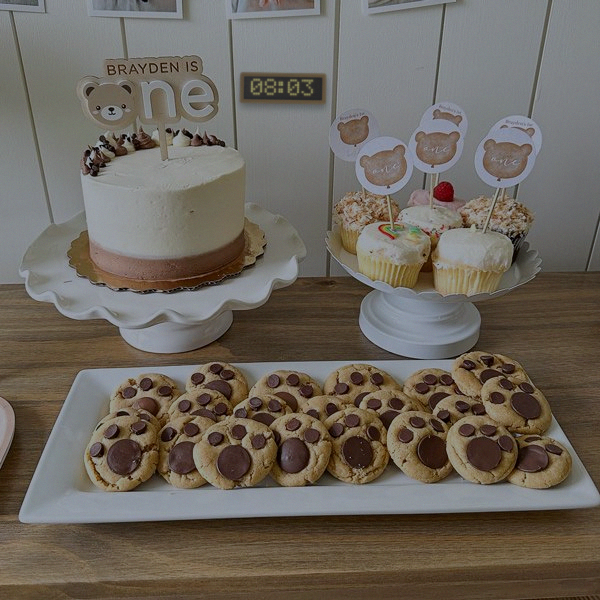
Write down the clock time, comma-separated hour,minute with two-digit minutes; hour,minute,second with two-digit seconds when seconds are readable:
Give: 8,03
